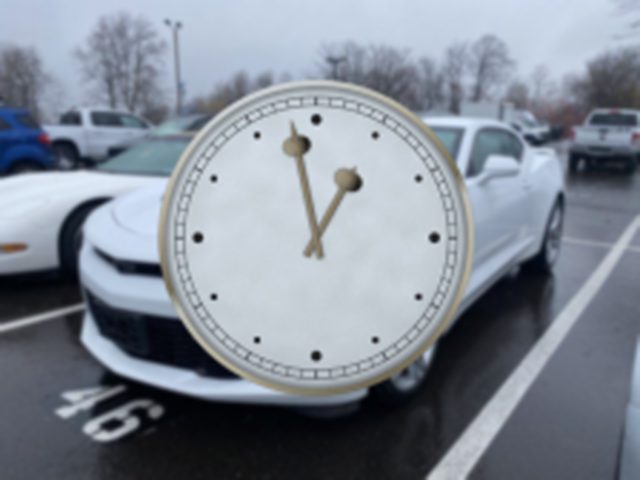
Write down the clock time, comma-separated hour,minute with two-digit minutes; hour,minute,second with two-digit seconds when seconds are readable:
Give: 12,58
